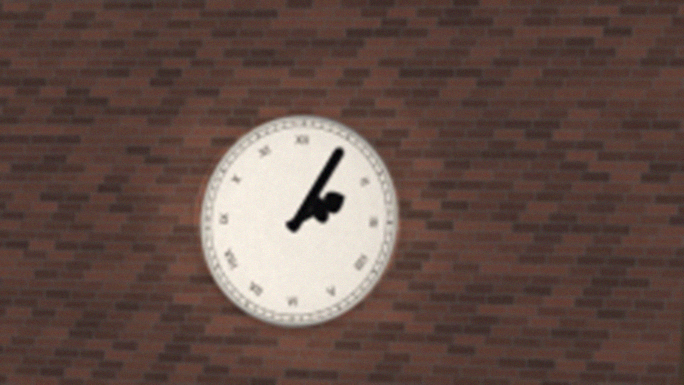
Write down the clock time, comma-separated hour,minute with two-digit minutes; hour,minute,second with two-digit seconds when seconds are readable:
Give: 2,05
